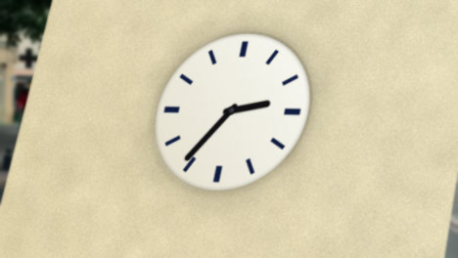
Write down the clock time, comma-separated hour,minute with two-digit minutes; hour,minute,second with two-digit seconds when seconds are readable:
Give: 2,36
